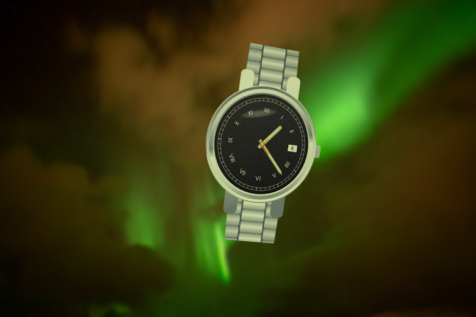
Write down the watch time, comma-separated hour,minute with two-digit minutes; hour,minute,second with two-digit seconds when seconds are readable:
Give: 1,23
